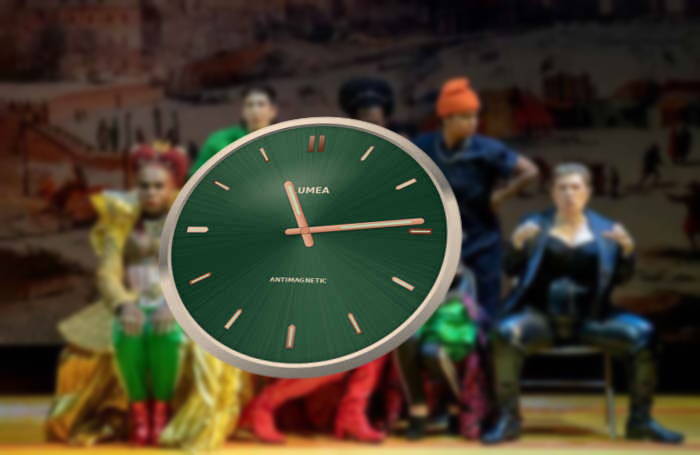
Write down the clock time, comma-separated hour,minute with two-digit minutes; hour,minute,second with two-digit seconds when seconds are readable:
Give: 11,14
